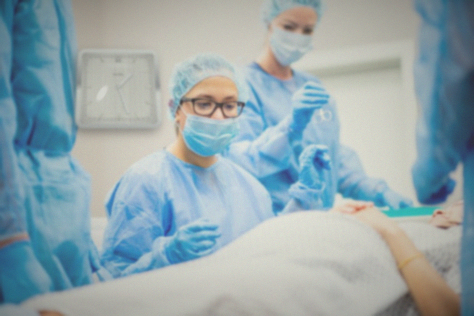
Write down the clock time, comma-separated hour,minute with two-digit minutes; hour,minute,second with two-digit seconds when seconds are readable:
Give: 1,27
